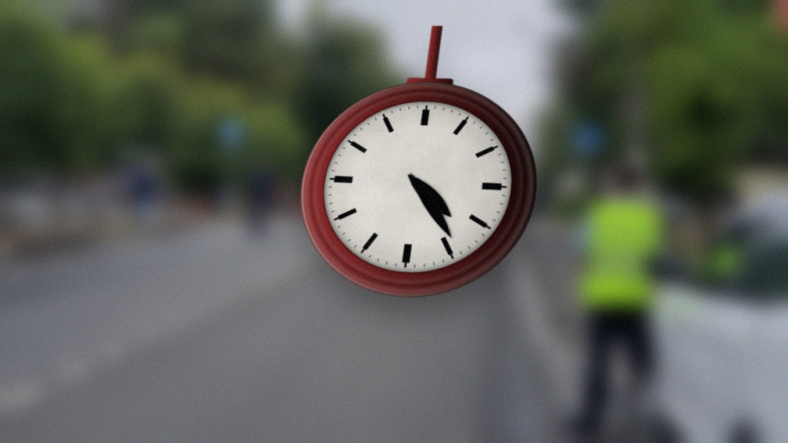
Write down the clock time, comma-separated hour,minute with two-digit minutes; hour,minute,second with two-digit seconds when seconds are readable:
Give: 4,24
